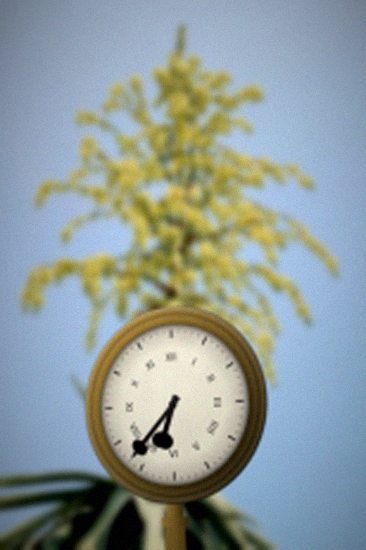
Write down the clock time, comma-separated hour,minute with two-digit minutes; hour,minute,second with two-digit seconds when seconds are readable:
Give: 6,37
